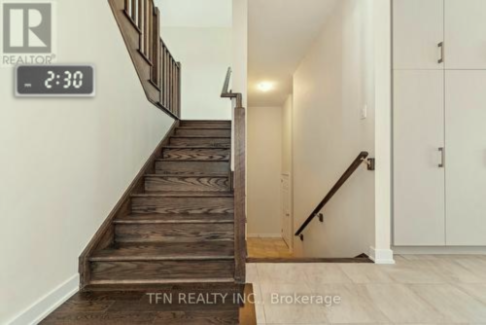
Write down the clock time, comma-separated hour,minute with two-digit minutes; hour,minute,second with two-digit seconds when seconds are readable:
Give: 2,30
